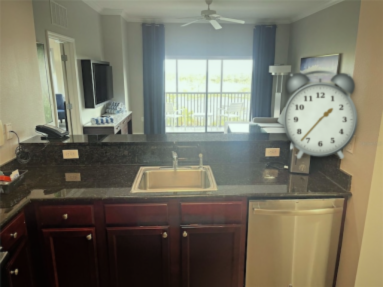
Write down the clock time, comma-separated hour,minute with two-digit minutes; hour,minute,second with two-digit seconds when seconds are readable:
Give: 1,37
